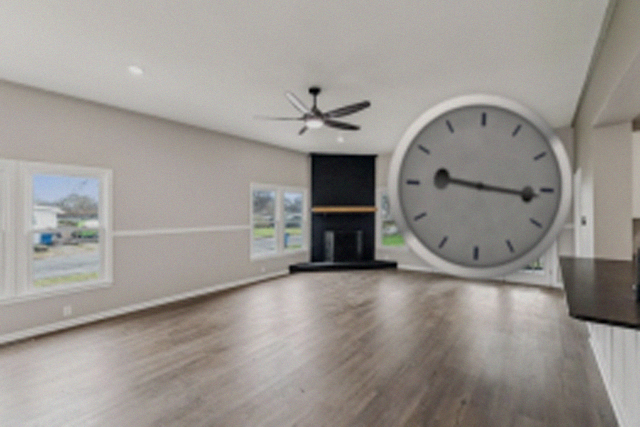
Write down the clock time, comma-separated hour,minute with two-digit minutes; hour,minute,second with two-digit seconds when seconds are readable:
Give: 9,16
